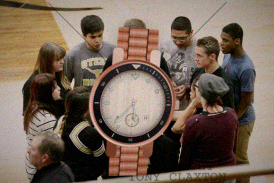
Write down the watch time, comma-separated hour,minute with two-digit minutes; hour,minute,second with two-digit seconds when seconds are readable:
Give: 5,37
